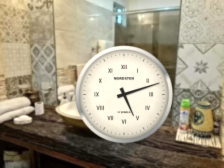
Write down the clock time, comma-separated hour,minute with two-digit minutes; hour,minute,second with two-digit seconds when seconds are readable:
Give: 5,12
